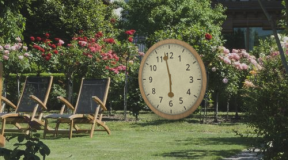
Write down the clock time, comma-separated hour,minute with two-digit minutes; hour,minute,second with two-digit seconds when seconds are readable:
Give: 5,58
